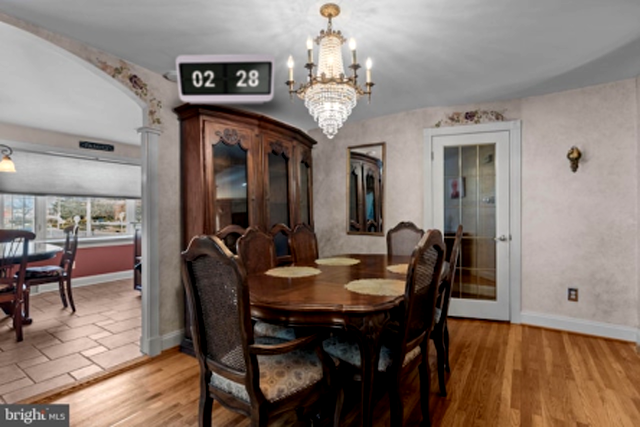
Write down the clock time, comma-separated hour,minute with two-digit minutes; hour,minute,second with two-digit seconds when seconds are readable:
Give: 2,28
